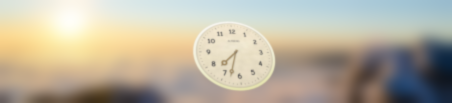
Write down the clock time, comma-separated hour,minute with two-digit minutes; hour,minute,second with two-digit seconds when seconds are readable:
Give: 7,33
